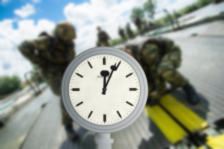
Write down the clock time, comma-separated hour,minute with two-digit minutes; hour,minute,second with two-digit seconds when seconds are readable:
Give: 12,04
